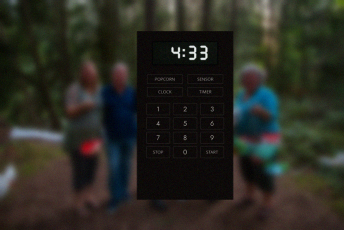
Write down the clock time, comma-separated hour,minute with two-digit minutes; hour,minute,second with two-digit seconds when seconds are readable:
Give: 4,33
